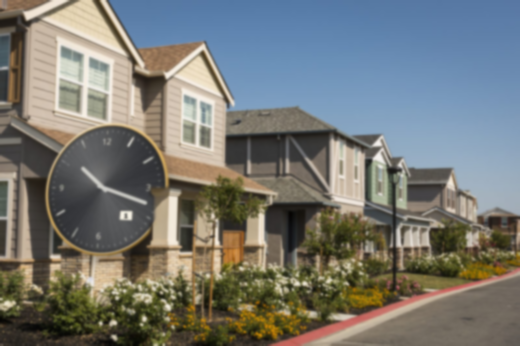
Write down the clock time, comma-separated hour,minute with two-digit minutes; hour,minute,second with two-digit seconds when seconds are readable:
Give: 10,18
